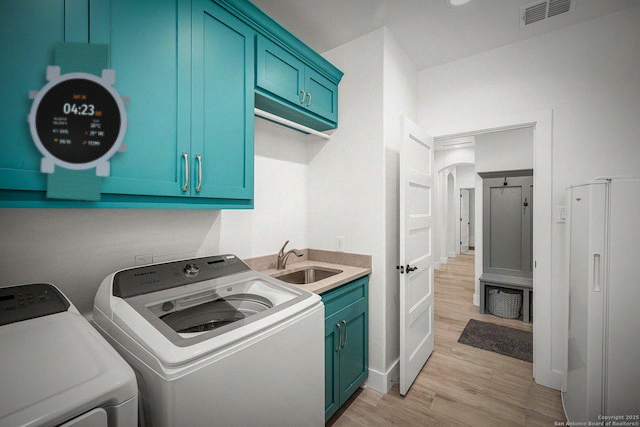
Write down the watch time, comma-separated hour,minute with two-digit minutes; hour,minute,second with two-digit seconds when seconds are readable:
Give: 4,23
